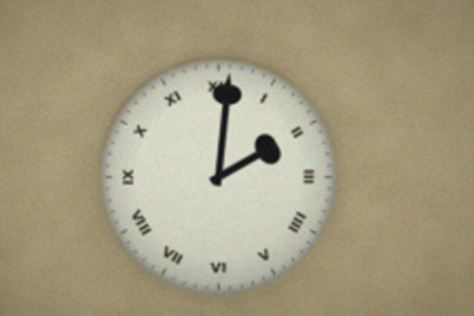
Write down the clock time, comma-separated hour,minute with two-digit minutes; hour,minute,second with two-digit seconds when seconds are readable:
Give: 2,01
